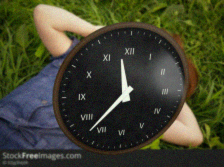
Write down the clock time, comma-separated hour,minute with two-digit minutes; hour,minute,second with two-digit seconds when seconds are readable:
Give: 11,37
